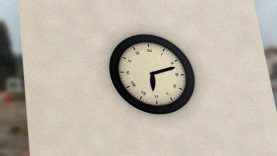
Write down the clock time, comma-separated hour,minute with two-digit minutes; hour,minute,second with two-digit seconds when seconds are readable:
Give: 6,12
